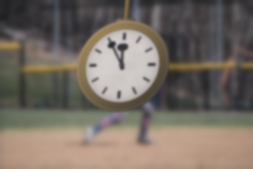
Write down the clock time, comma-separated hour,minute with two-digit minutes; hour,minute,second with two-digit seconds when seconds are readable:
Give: 11,55
